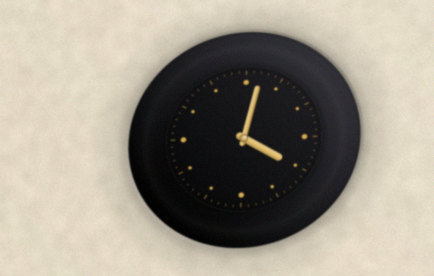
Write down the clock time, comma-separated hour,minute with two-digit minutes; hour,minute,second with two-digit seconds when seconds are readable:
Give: 4,02
